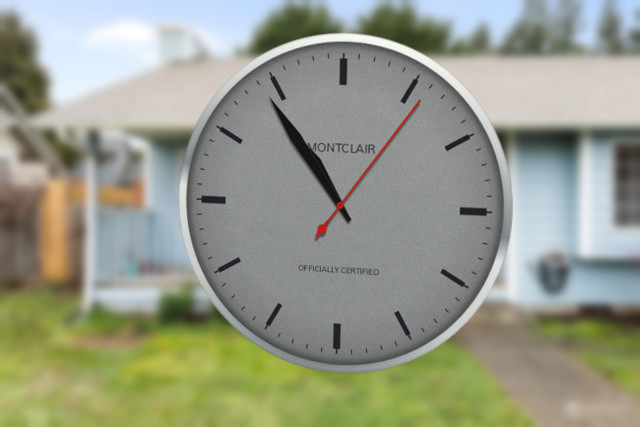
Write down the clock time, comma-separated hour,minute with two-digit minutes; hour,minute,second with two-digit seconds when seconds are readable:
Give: 10,54,06
